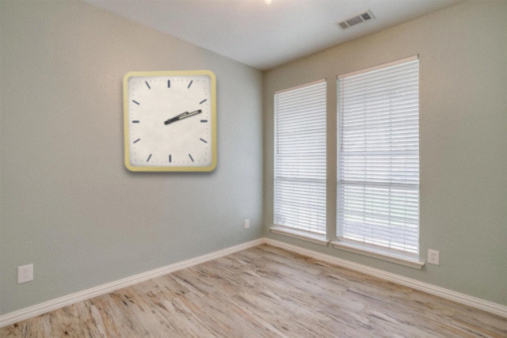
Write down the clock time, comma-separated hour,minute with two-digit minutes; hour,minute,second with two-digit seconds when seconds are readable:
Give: 2,12
